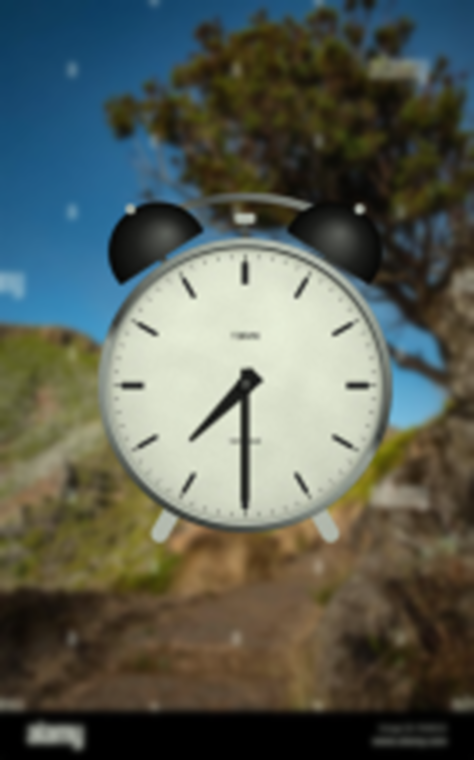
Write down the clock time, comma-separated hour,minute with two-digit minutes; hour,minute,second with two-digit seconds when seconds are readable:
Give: 7,30
